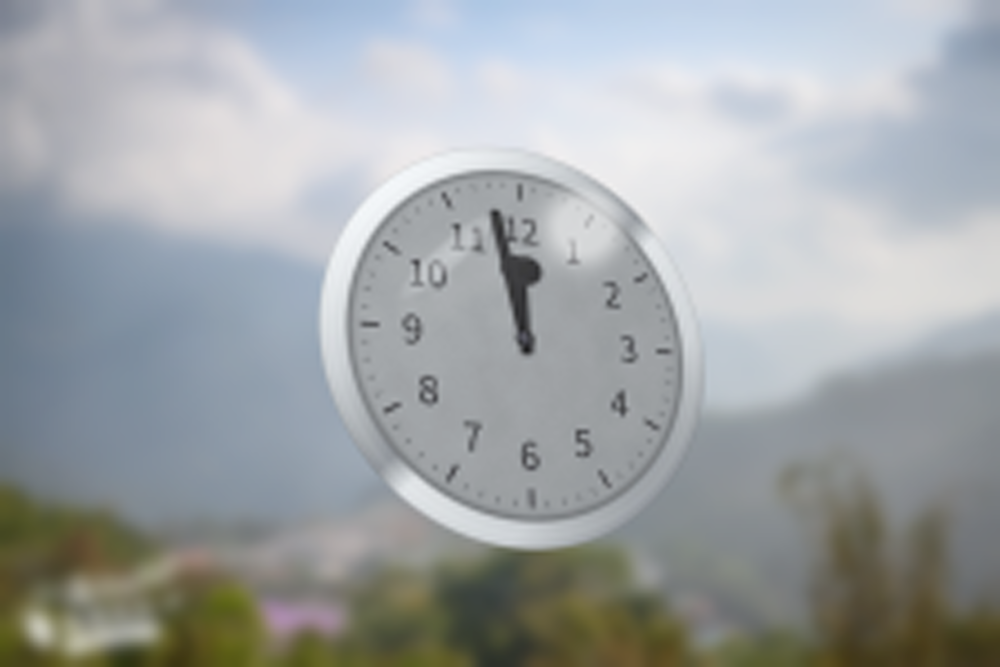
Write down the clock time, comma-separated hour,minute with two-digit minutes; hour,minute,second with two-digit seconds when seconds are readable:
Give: 11,58
